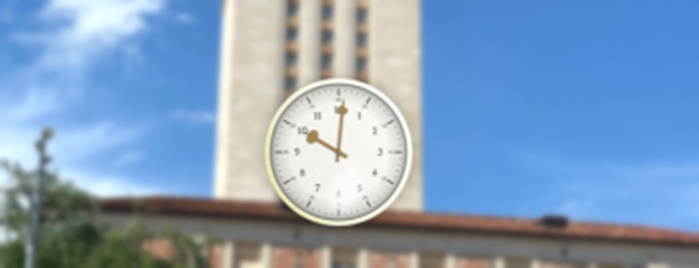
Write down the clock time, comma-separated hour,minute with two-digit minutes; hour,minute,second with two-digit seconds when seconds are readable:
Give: 10,01
